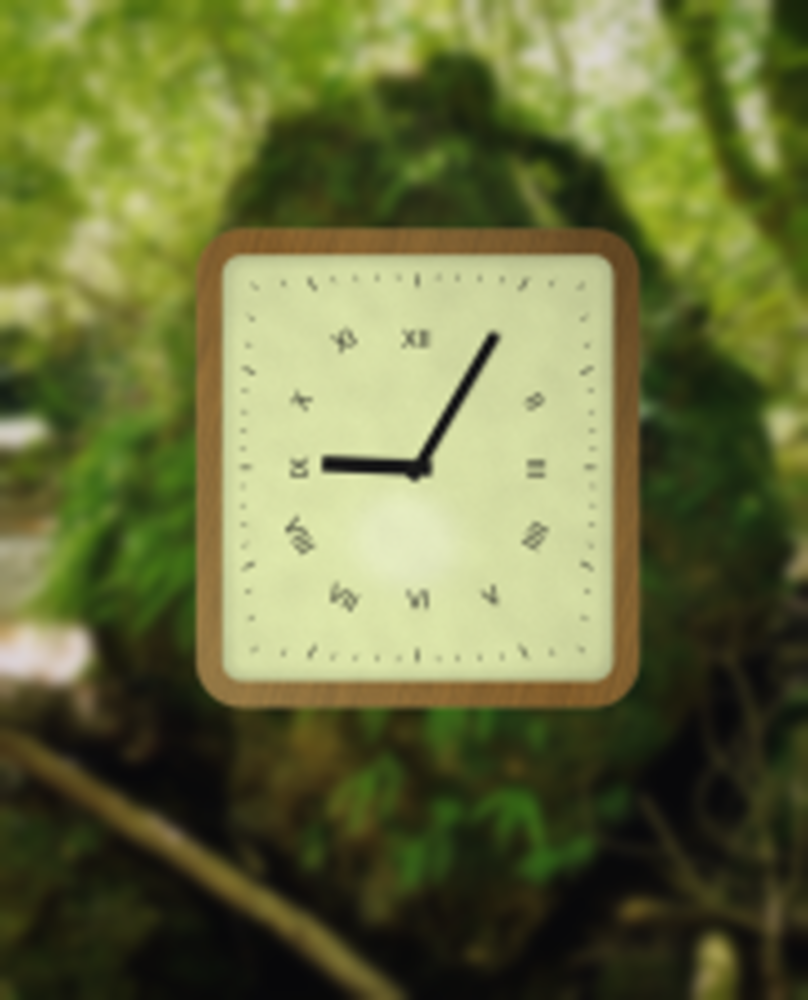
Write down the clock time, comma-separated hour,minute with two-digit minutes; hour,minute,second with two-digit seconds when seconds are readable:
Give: 9,05
